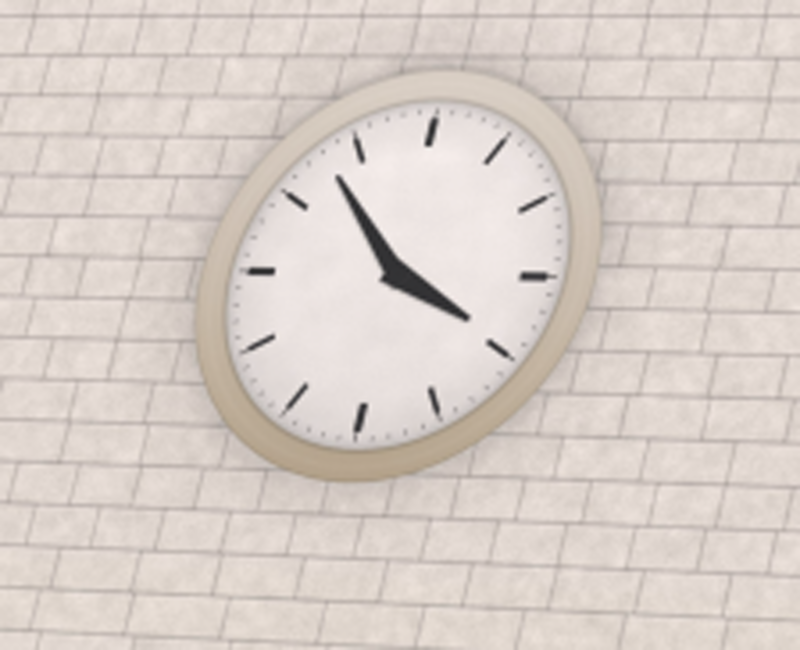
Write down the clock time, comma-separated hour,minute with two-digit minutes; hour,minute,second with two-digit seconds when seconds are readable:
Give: 3,53
